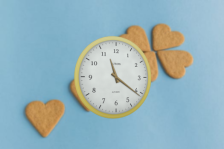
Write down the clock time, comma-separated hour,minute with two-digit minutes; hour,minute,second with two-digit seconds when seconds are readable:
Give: 11,21
